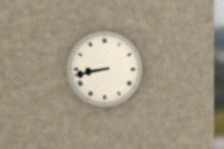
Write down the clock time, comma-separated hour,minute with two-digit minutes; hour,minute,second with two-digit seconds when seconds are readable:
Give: 8,43
